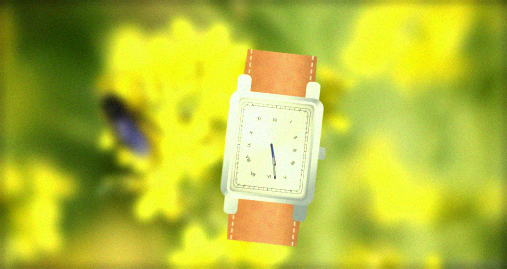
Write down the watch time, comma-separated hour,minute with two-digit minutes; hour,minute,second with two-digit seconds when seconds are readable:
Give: 5,28
